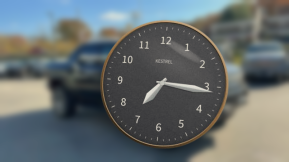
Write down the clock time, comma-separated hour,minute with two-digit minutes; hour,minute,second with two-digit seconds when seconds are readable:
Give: 7,16
